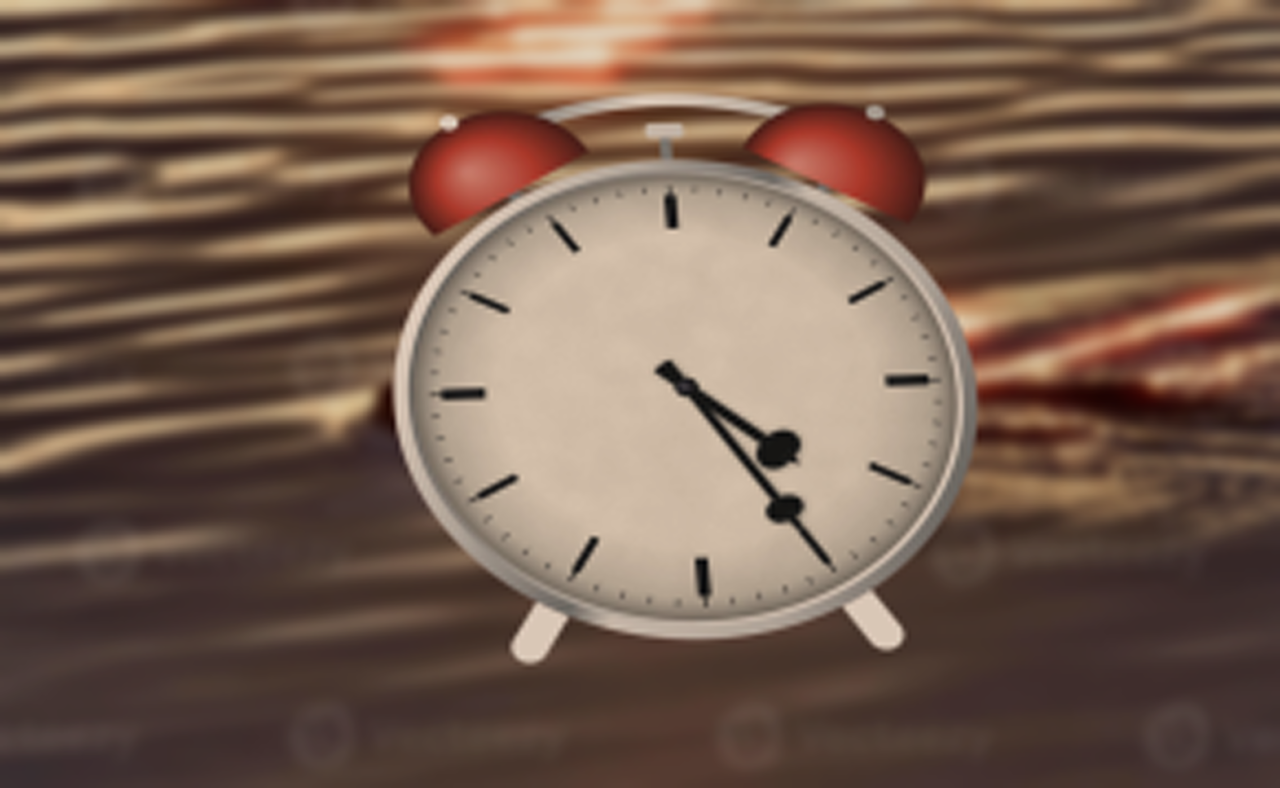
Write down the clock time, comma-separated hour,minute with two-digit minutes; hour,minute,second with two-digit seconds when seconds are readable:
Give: 4,25
